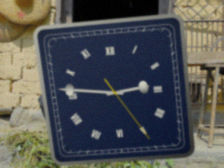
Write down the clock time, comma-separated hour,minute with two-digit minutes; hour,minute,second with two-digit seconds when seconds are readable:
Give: 2,46,25
